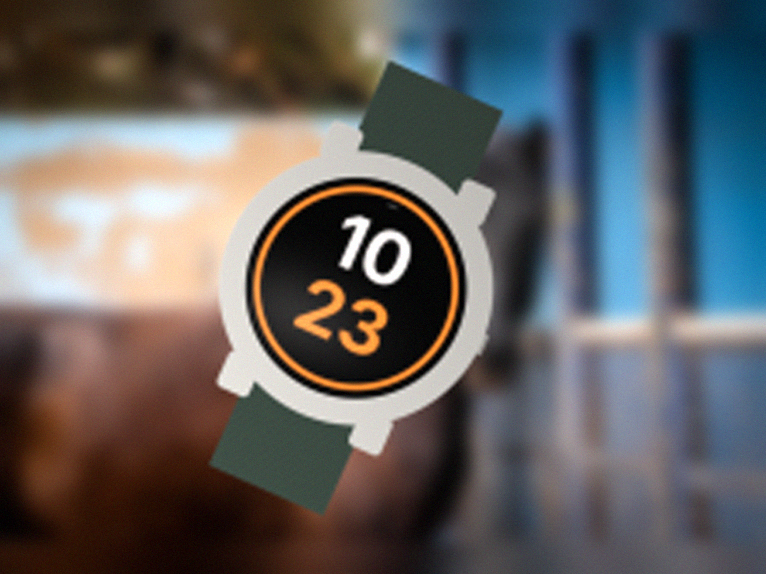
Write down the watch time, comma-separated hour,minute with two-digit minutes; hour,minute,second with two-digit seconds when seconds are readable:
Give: 10,23
